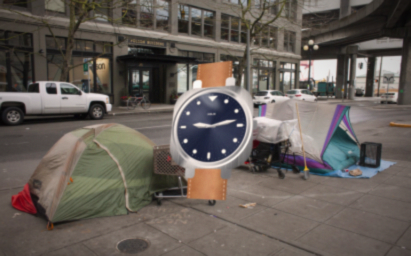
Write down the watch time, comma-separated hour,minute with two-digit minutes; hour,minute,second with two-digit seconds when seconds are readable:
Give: 9,13
